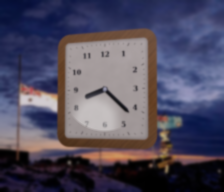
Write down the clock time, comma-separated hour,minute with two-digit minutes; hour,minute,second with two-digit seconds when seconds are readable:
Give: 8,22
